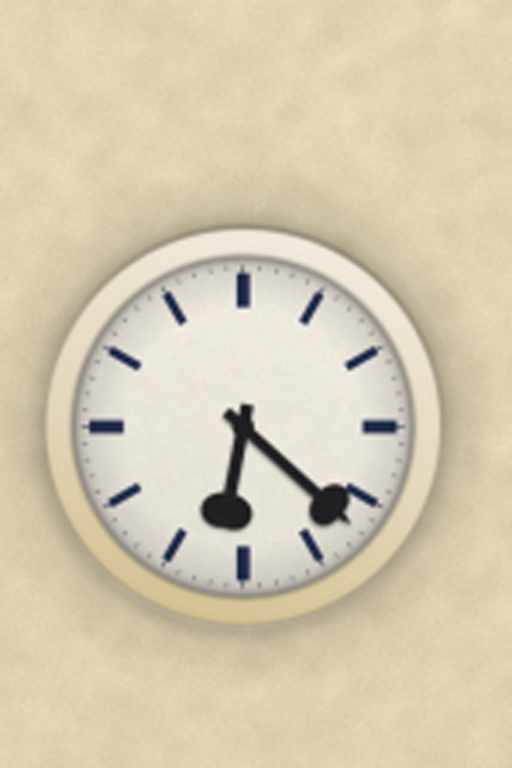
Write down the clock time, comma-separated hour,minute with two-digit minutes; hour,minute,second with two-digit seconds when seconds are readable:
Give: 6,22
